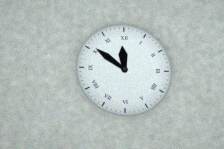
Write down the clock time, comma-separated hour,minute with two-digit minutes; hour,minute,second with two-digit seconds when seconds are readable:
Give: 11,51
